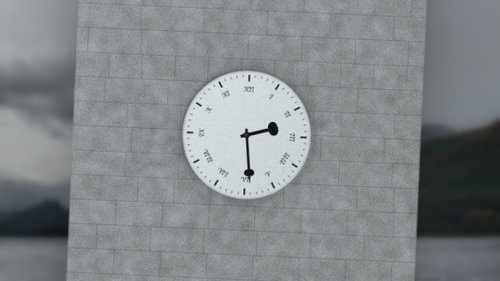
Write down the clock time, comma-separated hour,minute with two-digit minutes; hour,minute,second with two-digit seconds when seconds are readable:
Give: 2,29
